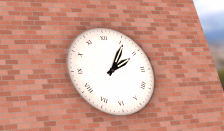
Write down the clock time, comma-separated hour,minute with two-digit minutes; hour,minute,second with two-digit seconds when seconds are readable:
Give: 2,06
